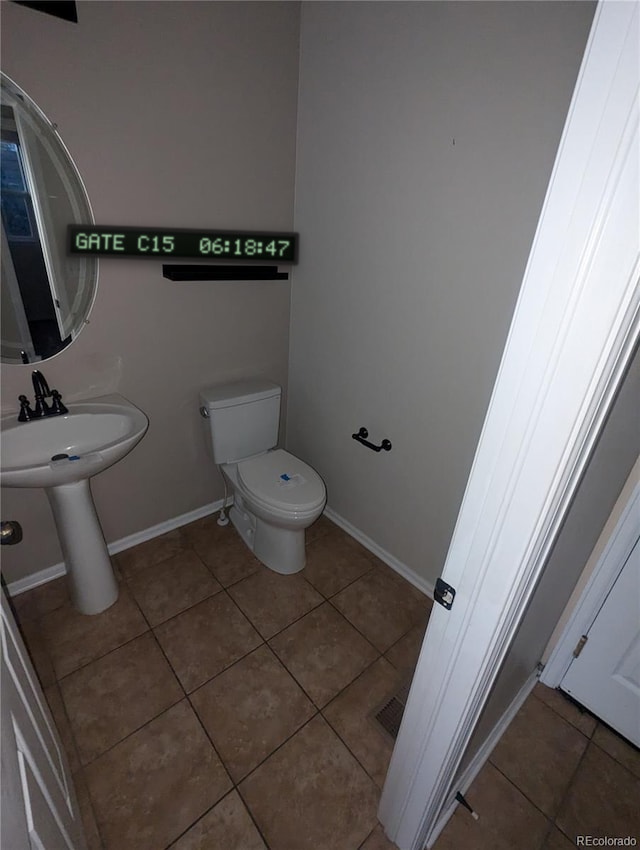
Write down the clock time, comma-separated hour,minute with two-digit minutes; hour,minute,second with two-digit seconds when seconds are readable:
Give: 6,18,47
